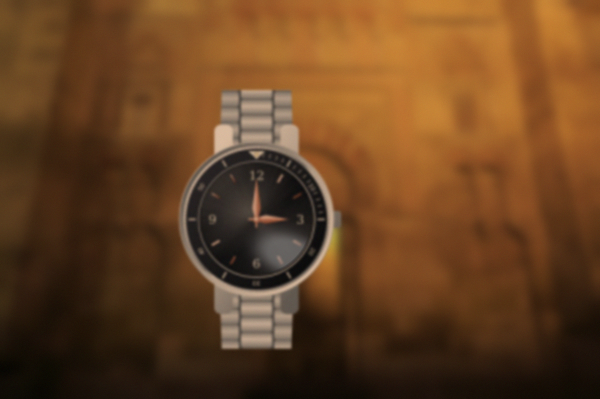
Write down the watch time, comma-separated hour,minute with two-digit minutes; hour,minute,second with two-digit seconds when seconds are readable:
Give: 3,00
